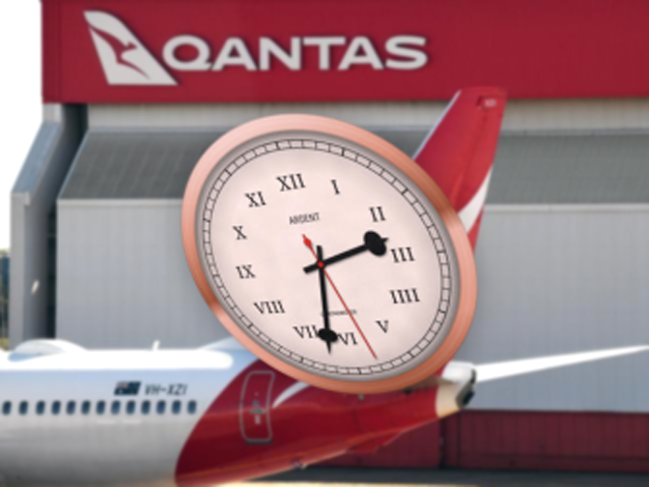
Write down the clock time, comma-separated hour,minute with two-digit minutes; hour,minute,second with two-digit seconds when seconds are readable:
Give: 2,32,28
